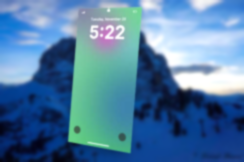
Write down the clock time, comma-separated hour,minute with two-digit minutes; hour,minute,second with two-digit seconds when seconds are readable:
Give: 5,22
